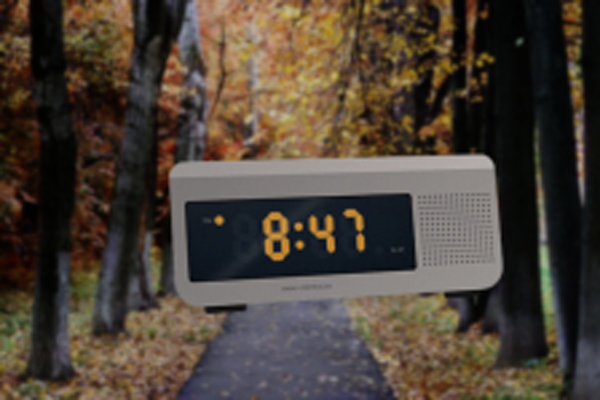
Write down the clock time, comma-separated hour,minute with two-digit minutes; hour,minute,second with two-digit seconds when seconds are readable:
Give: 8,47
